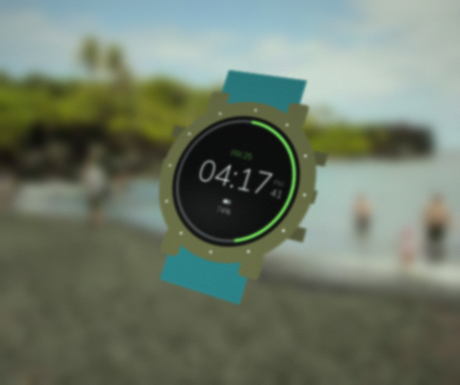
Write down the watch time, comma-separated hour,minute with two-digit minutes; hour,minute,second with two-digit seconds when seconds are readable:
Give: 4,17
